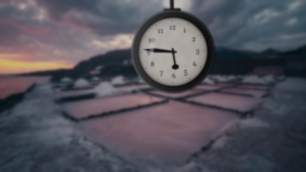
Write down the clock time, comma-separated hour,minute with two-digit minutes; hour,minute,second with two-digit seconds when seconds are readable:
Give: 5,46
